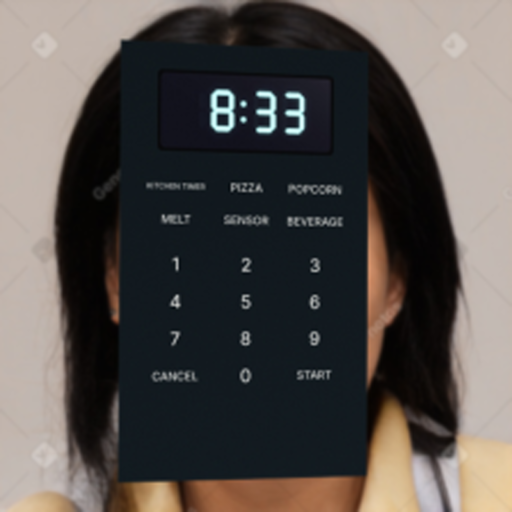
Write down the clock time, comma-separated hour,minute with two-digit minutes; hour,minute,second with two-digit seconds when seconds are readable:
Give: 8,33
